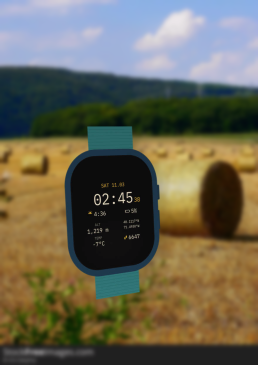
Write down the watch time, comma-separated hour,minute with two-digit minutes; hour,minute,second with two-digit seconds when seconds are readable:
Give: 2,45
